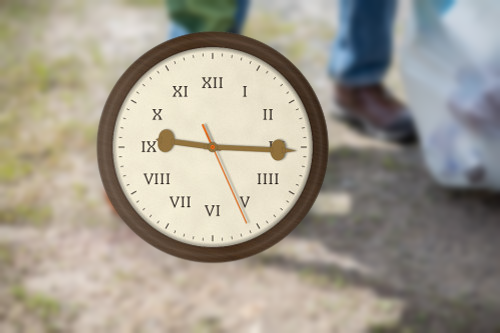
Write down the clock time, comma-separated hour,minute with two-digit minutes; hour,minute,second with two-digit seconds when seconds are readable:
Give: 9,15,26
